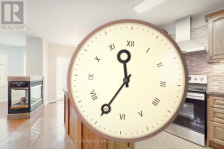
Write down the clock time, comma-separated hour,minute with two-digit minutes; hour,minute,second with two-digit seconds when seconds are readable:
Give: 11,35
